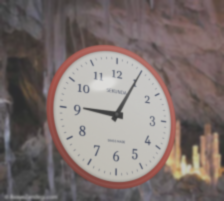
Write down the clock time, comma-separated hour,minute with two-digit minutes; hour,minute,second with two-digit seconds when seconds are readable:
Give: 9,05
